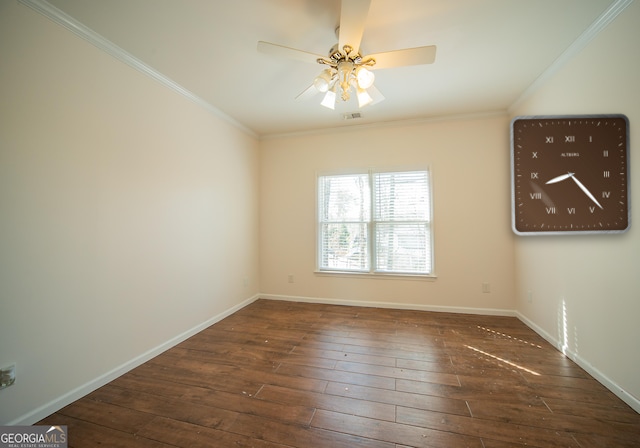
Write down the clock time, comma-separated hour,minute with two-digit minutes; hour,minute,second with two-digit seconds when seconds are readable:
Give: 8,23
